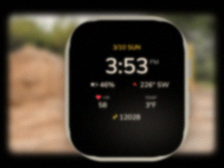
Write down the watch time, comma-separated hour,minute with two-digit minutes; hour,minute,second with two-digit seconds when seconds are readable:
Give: 3,53
